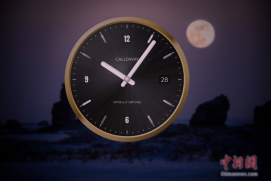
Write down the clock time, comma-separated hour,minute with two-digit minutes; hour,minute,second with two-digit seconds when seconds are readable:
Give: 10,06
